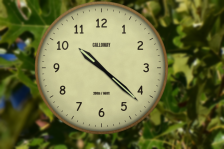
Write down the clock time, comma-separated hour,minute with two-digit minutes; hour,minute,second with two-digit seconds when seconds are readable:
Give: 10,22
